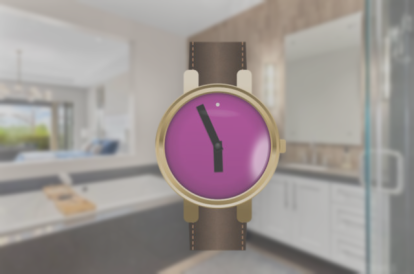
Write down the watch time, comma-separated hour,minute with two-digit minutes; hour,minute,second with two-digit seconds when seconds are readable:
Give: 5,56
